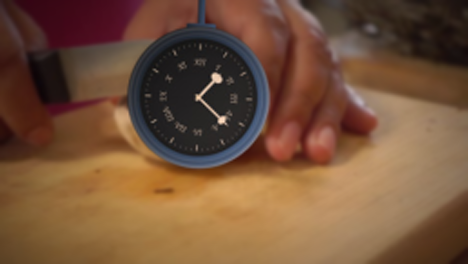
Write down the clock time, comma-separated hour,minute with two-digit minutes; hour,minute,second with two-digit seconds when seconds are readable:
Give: 1,22
